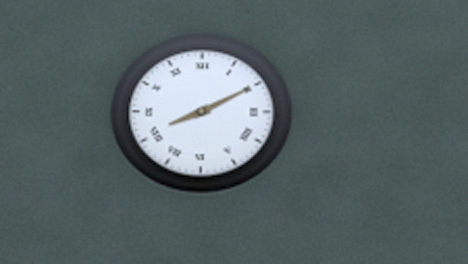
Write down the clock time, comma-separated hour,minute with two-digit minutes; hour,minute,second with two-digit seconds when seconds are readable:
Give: 8,10
